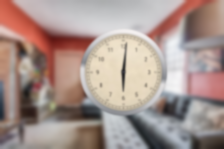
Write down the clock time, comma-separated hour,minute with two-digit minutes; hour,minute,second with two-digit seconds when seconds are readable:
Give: 6,01
